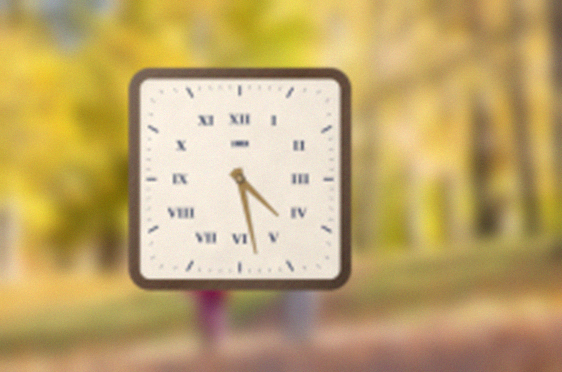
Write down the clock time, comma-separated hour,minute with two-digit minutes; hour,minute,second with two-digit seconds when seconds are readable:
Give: 4,28
